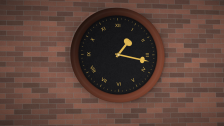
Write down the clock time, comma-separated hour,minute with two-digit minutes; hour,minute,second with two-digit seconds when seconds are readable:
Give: 1,17
